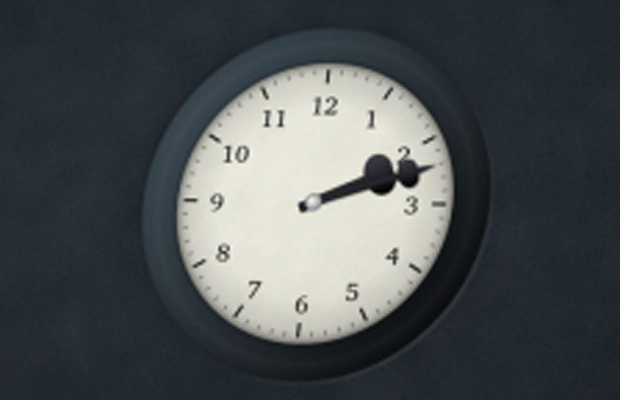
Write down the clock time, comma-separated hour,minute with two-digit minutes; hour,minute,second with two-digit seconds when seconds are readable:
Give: 2,12
